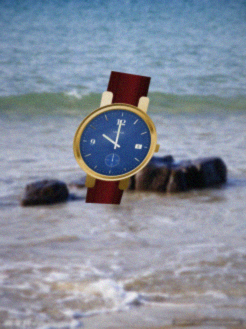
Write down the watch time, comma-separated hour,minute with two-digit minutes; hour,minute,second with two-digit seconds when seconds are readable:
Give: 10,00
